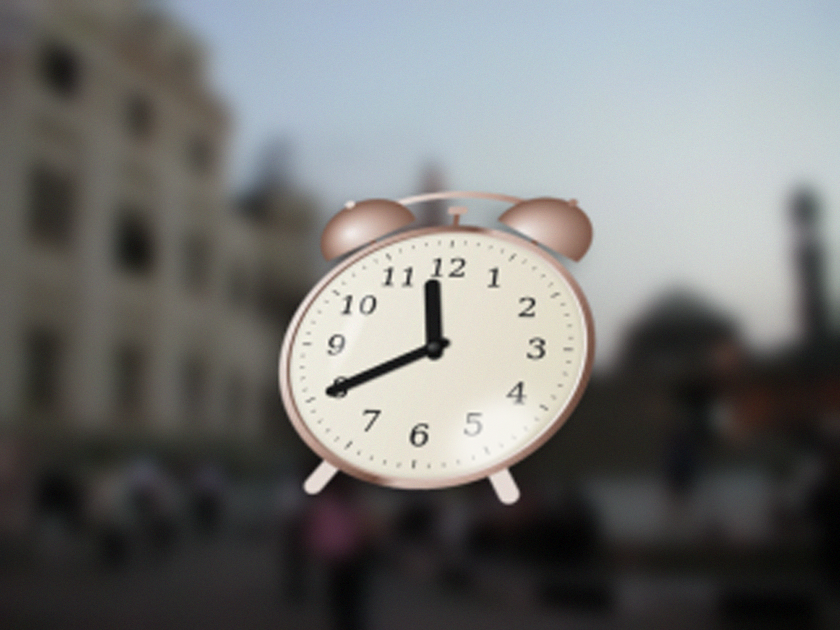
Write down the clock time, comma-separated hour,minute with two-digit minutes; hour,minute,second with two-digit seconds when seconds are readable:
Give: 11,40
